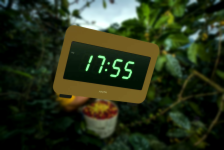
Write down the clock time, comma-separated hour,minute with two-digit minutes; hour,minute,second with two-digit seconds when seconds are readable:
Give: 17,55
